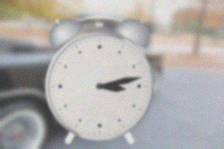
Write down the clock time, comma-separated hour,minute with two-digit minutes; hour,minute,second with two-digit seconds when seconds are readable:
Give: 3,13
